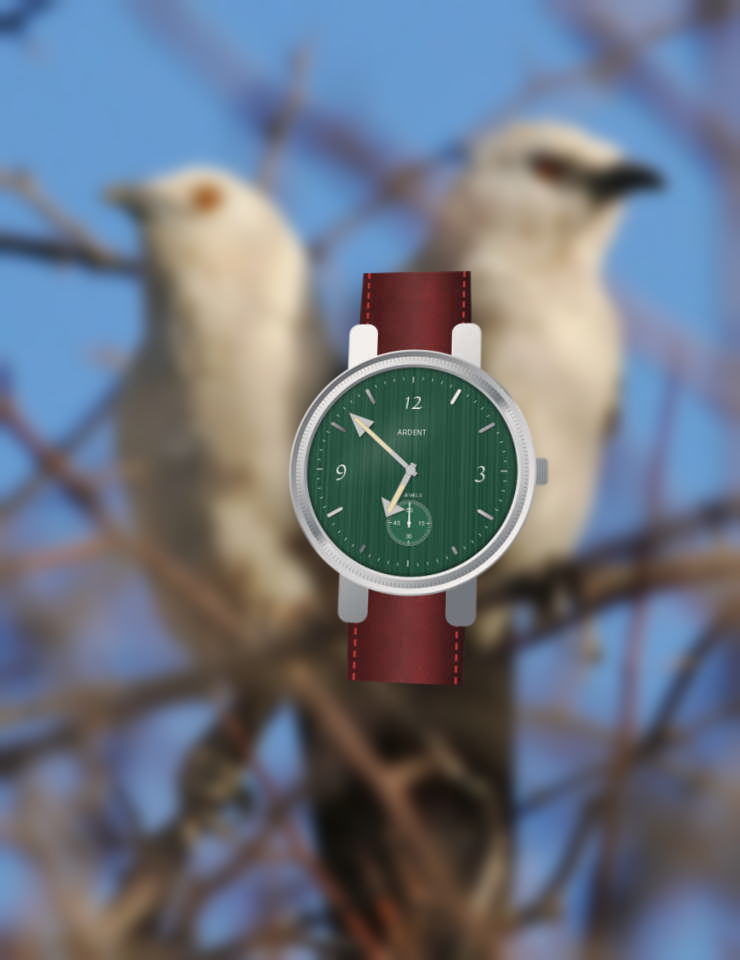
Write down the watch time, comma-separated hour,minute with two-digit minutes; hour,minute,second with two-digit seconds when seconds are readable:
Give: 6,52
